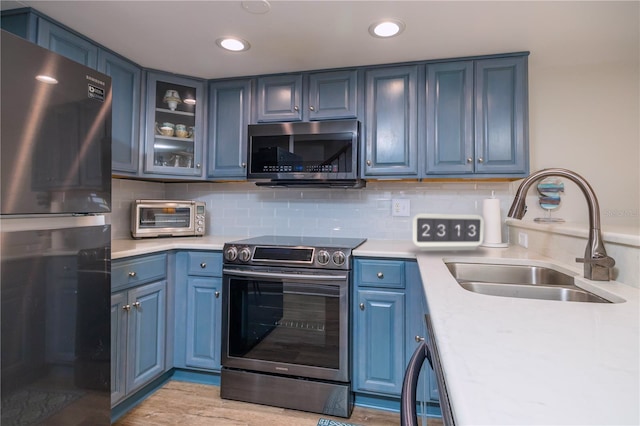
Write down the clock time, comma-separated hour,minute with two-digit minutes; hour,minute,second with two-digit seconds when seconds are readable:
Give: 23,13
